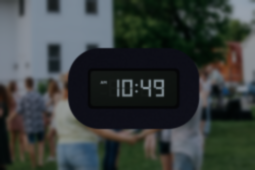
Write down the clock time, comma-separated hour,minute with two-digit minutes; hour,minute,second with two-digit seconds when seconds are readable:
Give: 10,49
